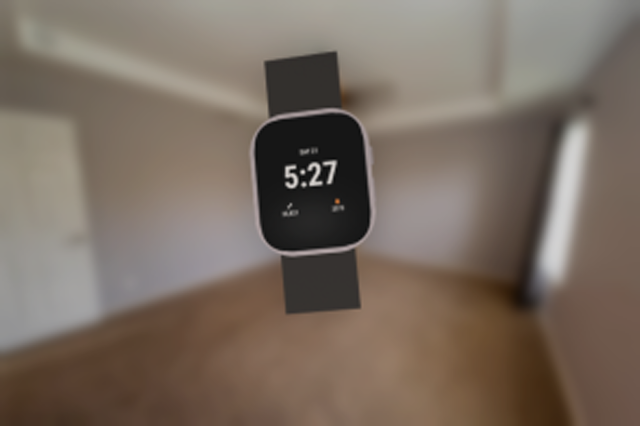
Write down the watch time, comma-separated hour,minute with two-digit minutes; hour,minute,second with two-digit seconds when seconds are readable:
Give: 5,27
